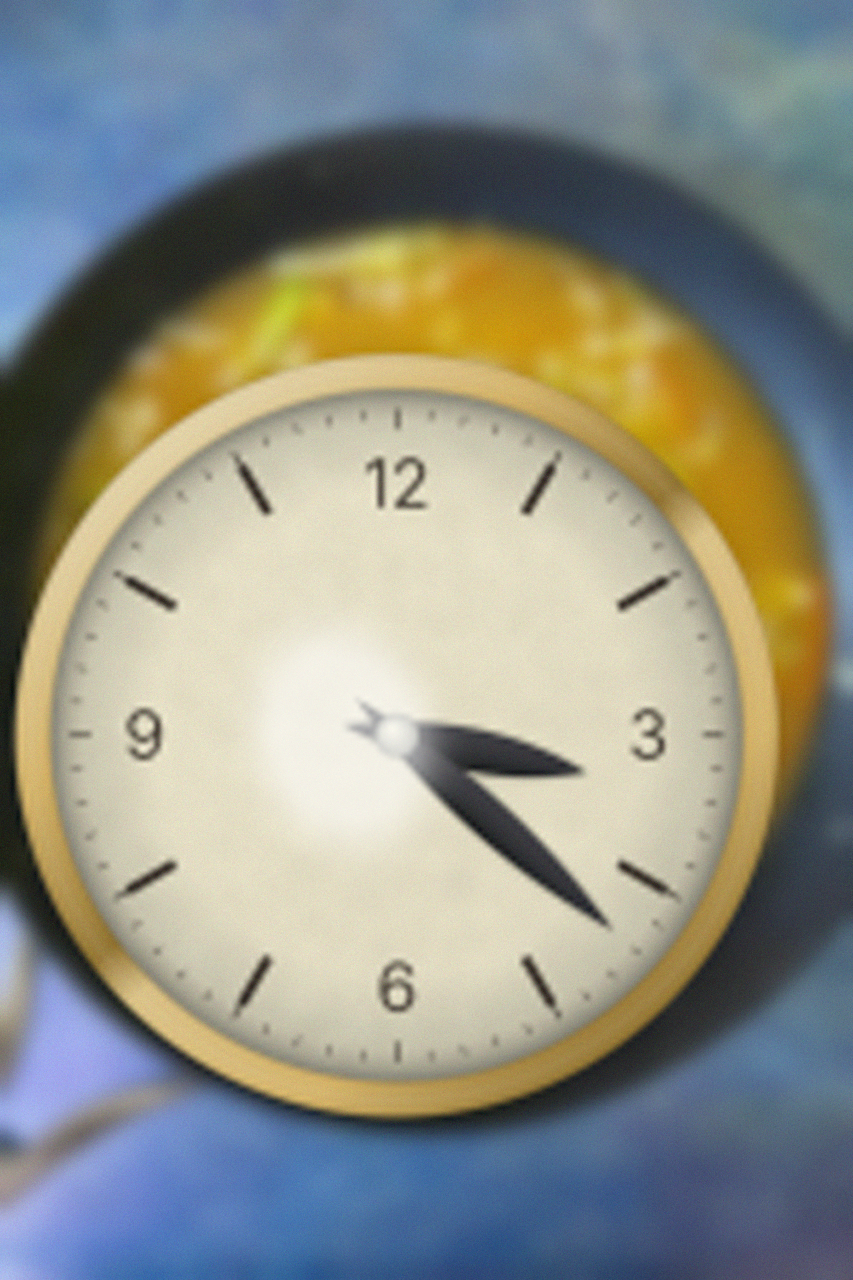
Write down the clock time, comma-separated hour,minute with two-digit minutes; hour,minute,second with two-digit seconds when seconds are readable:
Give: 3,22
